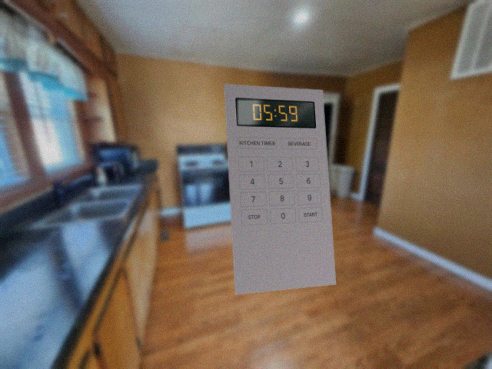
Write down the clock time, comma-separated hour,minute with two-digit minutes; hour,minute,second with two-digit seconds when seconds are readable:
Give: 5,59
